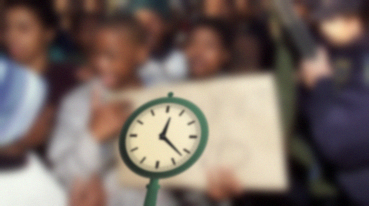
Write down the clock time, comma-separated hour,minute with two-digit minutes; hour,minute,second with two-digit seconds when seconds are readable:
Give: 12,22
